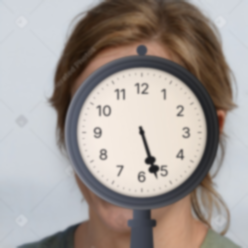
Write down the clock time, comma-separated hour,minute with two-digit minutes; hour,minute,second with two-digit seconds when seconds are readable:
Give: 5,27
